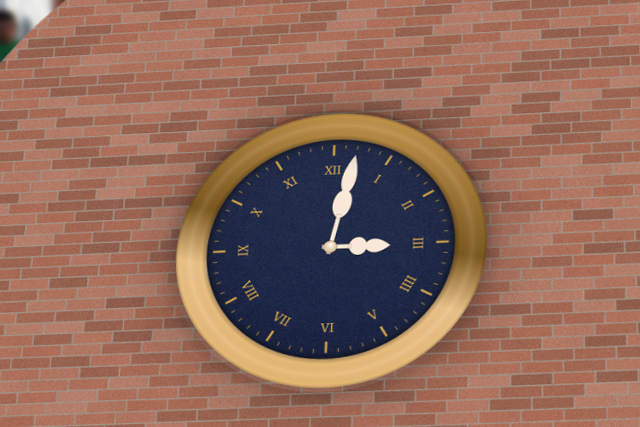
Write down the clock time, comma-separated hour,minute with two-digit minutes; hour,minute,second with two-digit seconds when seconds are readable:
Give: 3,02
